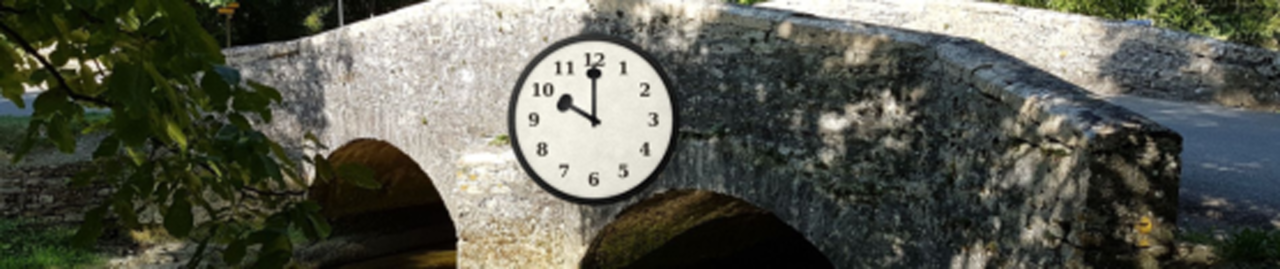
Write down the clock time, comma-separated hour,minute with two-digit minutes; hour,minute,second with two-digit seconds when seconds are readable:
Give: 10,00
